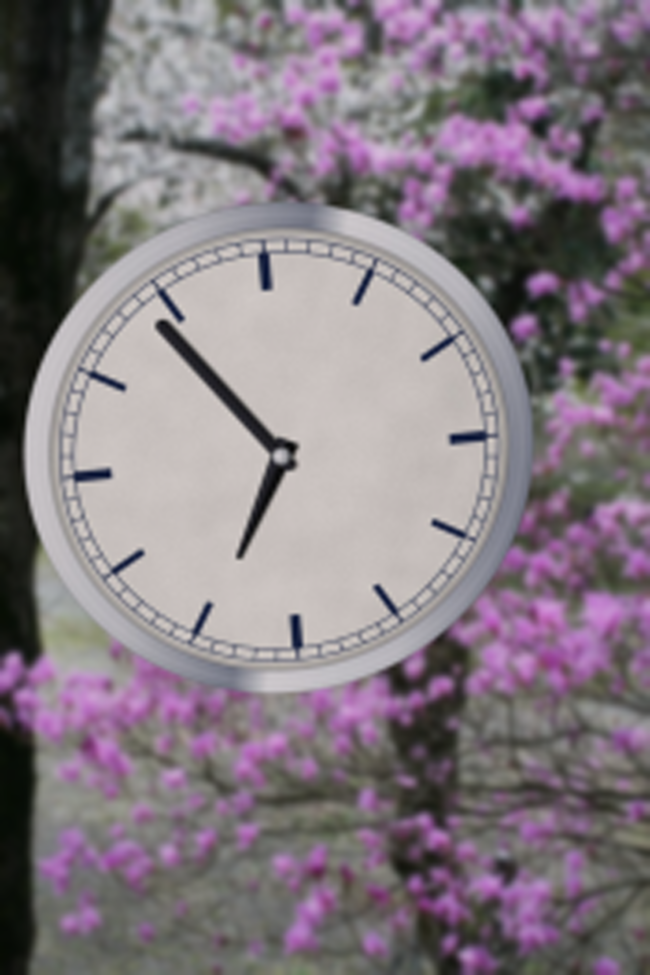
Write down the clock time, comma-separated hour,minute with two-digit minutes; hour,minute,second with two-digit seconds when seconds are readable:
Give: 6,54
